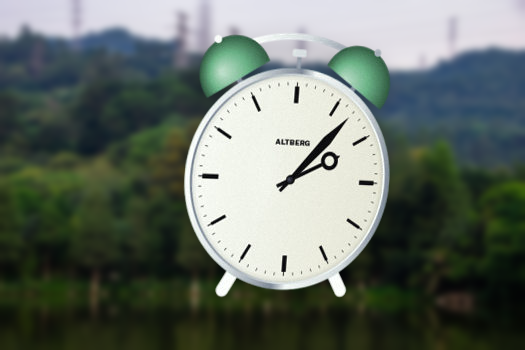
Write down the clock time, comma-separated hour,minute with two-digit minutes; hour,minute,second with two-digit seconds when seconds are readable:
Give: 2,07
